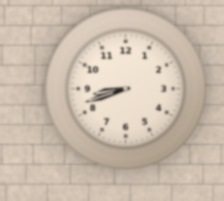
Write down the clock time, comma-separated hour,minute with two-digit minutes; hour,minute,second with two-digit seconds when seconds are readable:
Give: 8,42
